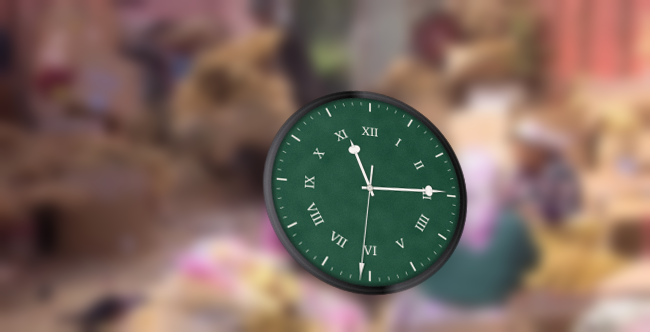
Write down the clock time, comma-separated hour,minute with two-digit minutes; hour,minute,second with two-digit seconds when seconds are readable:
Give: 11,14,31
